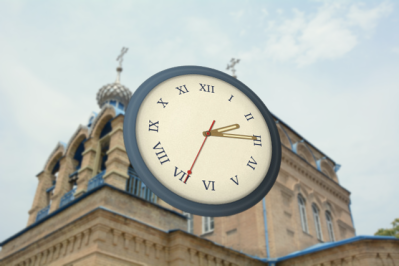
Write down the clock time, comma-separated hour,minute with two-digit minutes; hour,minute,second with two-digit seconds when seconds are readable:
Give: 2,14,34
